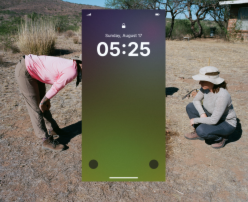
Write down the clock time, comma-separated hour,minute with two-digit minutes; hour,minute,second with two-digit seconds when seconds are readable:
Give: 5,25
